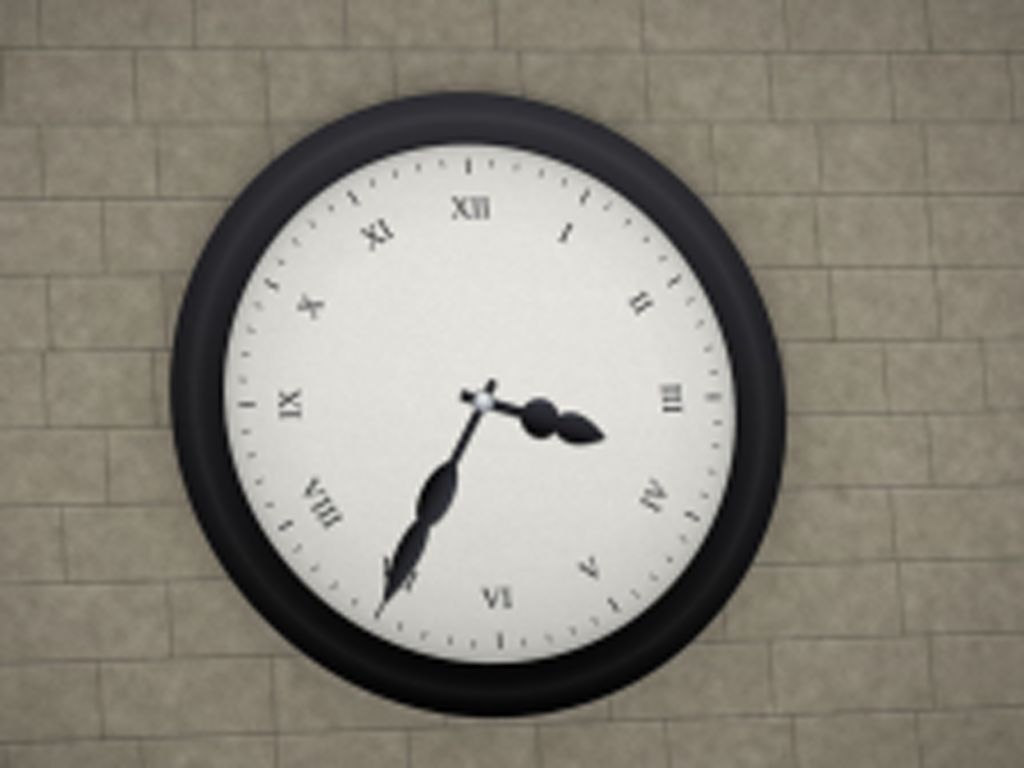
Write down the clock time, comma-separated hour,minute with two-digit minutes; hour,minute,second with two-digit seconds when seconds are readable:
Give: 3,35
